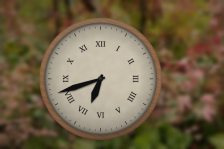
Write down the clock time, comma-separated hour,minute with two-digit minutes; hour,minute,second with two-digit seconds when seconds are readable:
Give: 6,42
